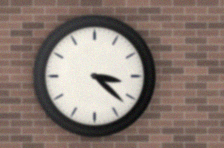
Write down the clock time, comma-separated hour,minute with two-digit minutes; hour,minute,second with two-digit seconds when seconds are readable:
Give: 3,22
